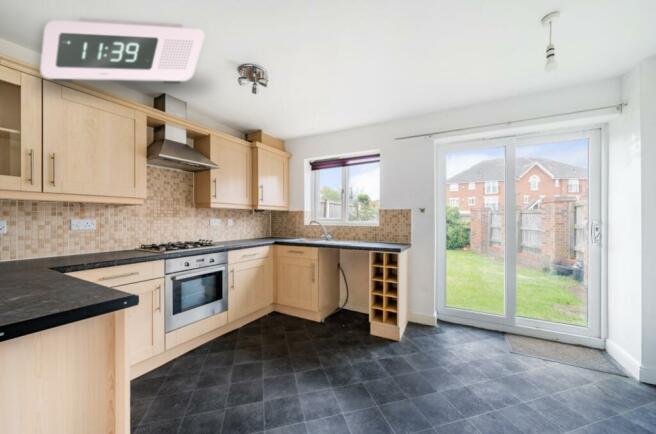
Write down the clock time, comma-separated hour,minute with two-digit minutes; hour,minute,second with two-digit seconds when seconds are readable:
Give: 11,39
